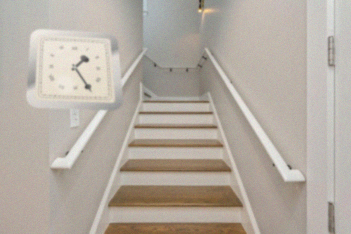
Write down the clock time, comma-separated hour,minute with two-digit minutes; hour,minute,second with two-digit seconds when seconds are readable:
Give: 1,25
